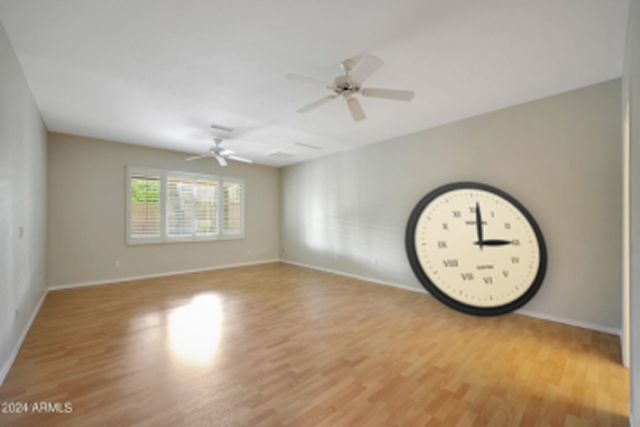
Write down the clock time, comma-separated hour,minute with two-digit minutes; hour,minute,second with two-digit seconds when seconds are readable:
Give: 3,01
